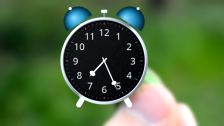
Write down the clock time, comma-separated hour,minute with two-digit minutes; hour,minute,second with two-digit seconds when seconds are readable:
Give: 7,26
